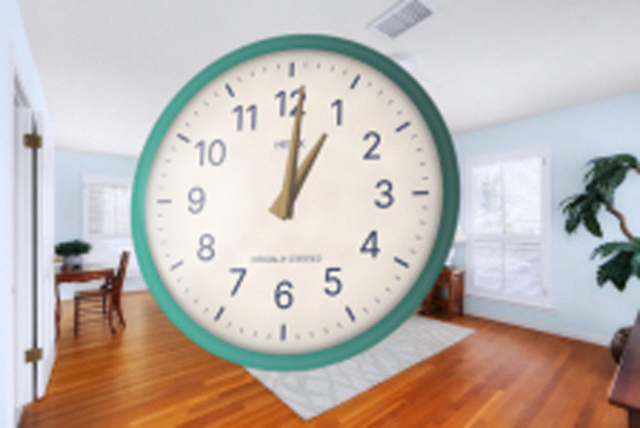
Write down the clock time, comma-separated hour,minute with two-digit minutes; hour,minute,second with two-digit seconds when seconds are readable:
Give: 1,01
